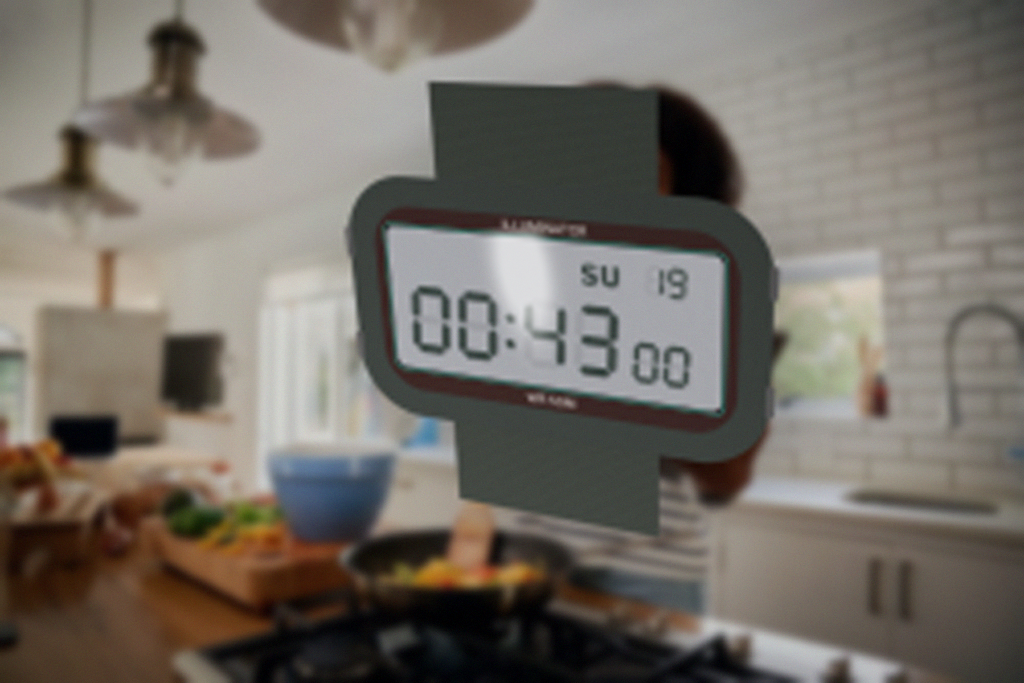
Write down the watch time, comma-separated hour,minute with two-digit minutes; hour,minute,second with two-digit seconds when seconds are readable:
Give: 0,43,00
